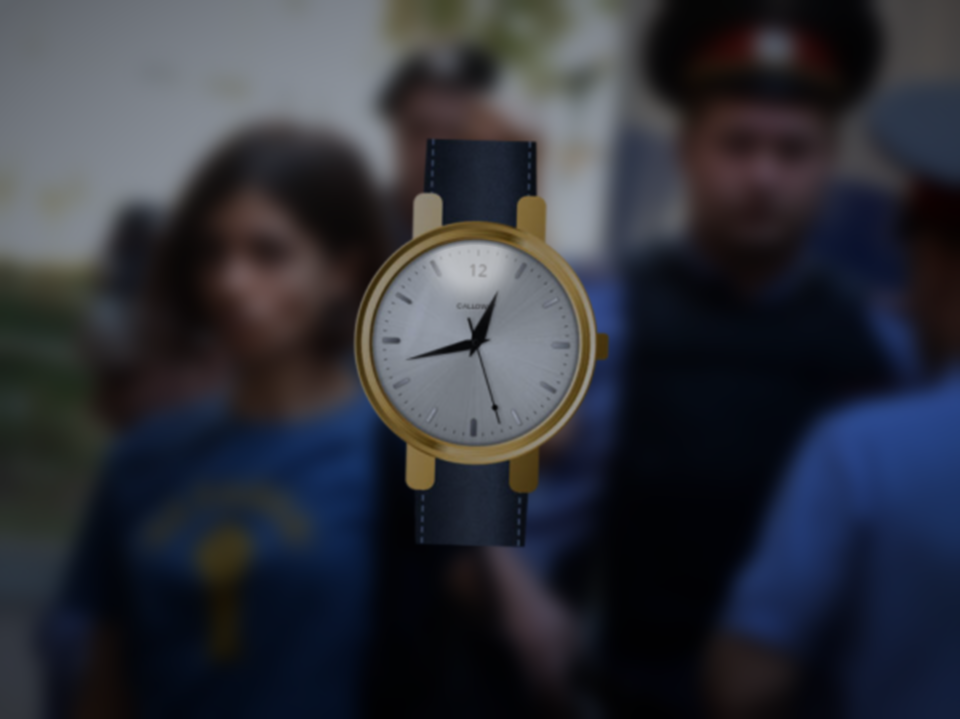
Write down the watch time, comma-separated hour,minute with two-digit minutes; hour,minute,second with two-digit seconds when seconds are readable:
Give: 12,42,27
